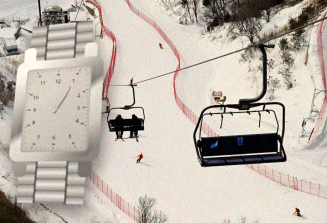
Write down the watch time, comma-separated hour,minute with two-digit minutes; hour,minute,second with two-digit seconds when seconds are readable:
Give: 1,05
